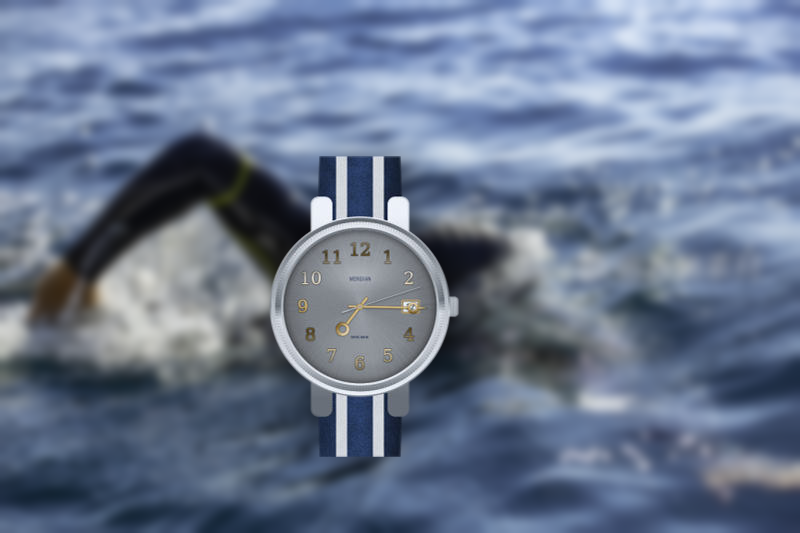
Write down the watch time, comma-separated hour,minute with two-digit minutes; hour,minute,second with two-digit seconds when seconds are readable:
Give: 7,15,12
